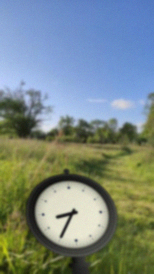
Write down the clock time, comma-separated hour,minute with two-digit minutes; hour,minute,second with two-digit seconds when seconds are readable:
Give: 8,35
